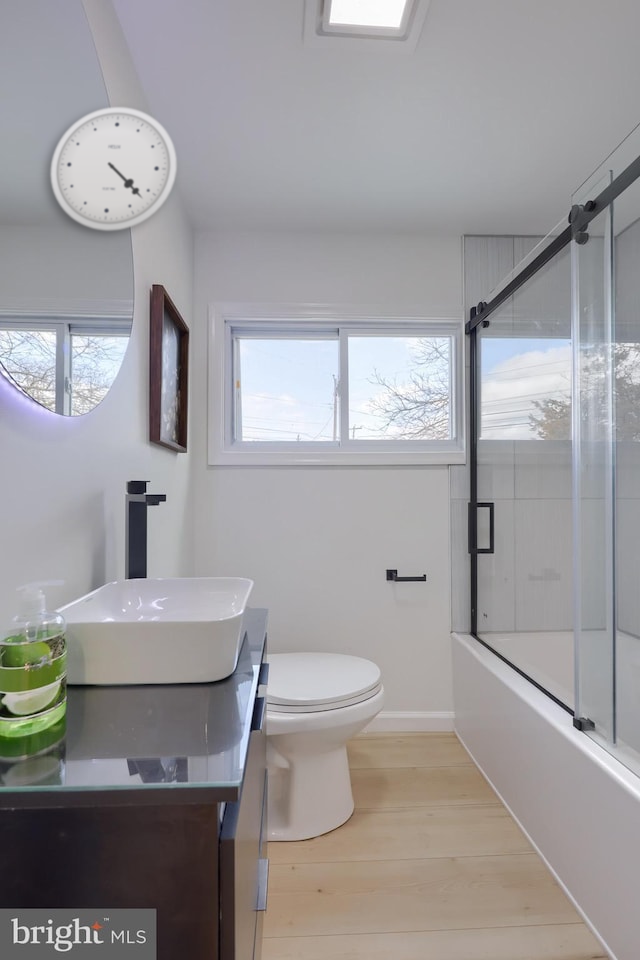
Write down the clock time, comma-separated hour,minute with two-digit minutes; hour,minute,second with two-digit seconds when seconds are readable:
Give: 4,22
